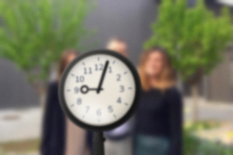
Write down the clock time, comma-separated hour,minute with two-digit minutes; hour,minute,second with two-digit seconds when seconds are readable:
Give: 9,03
